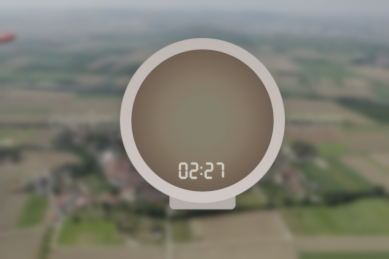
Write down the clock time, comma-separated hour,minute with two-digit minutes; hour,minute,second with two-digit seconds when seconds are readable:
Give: 2,27
